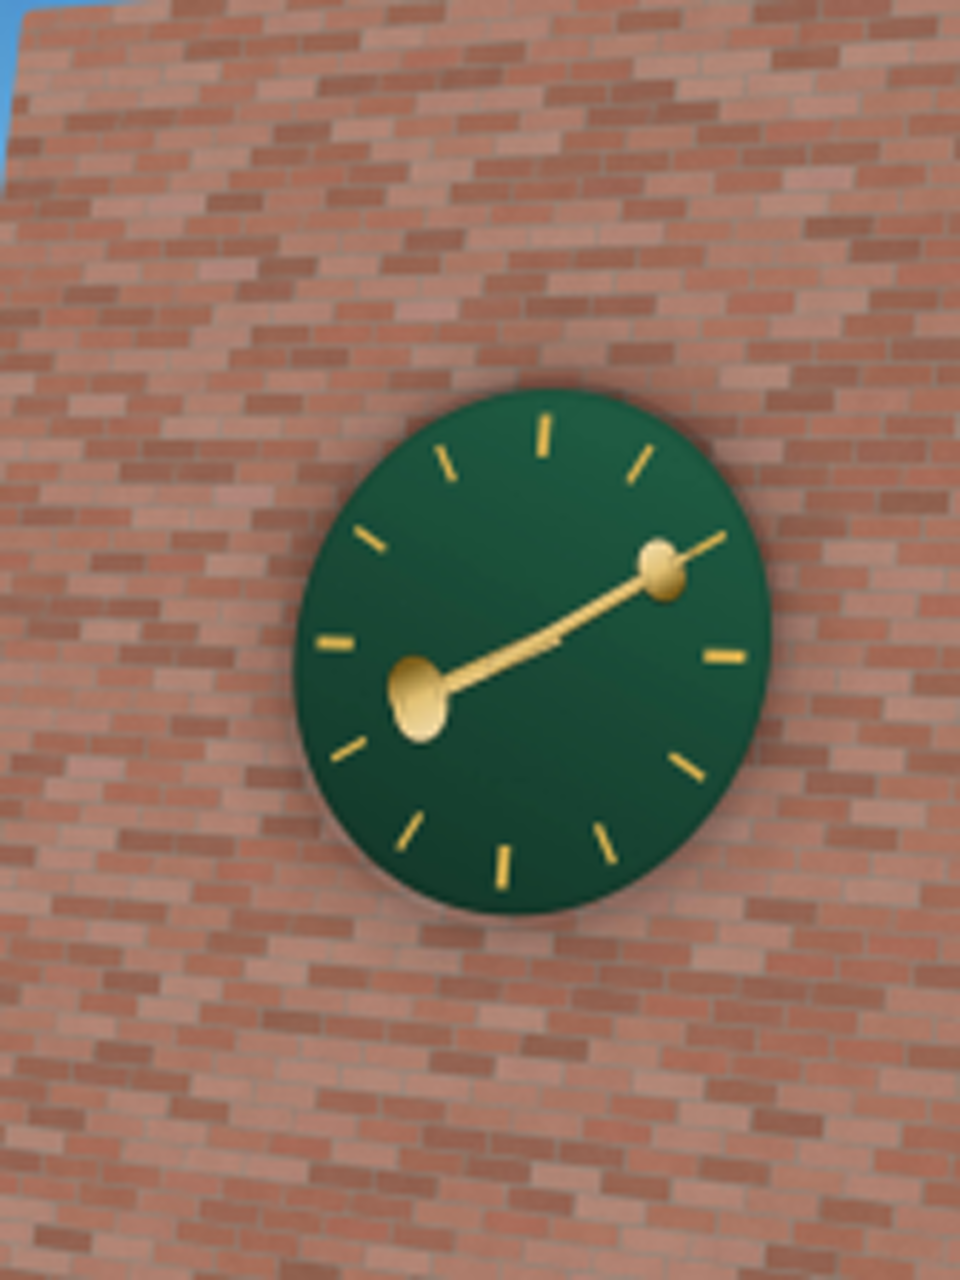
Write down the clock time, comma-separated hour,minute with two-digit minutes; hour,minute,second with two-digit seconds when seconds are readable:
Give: 8,10
